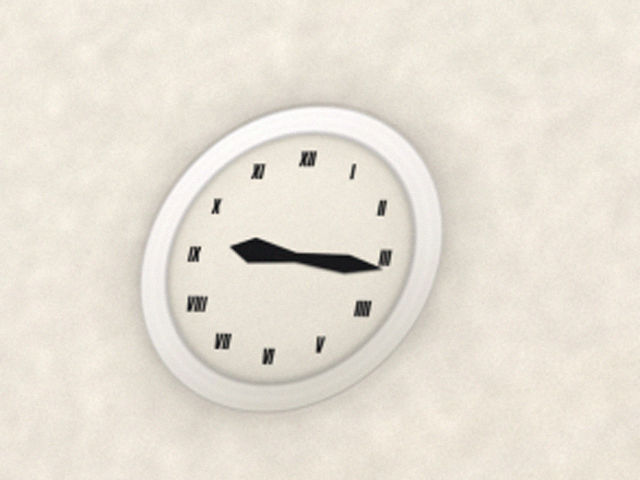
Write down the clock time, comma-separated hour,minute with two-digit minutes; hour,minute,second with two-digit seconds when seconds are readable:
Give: 9,16
